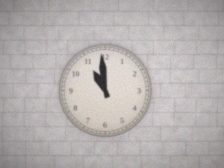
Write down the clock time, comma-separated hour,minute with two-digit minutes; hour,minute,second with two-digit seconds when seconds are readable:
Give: 10,59
